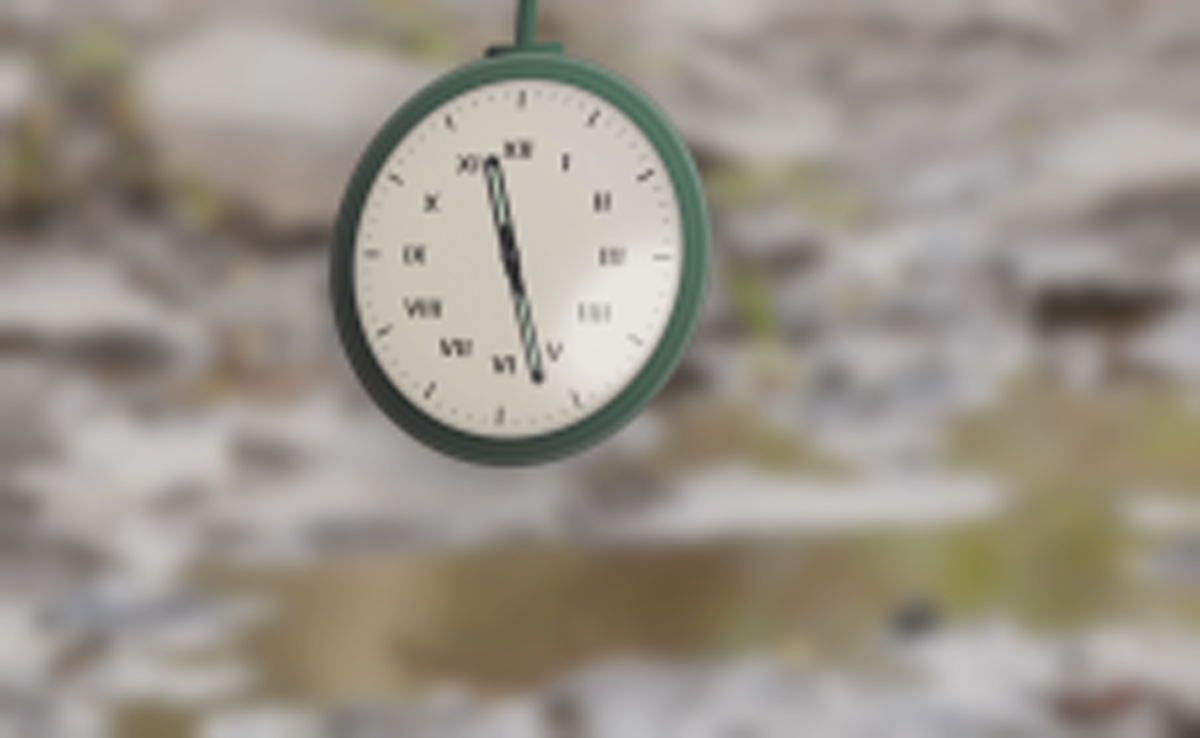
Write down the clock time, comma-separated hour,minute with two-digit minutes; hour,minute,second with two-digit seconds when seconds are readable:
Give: 11,27
